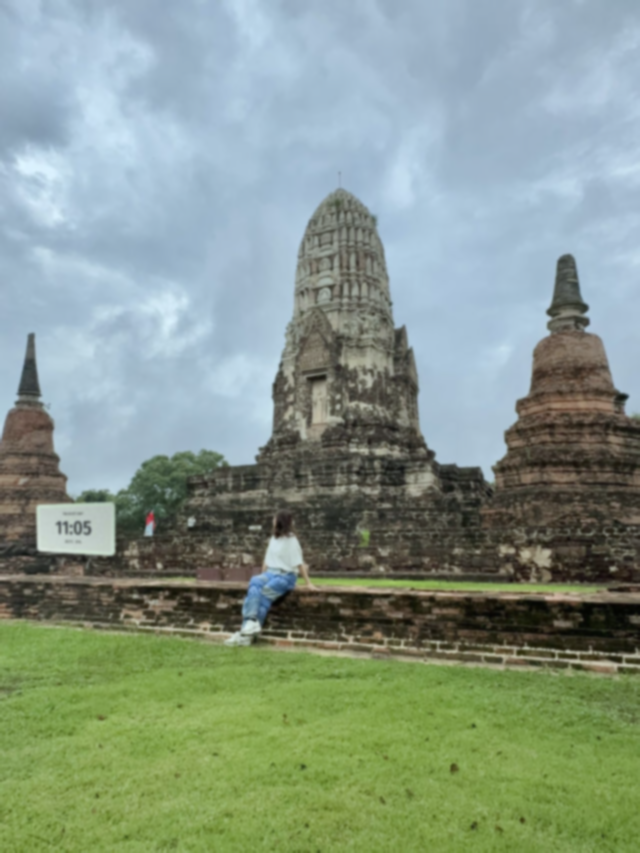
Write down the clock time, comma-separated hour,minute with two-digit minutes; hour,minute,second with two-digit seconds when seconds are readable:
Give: 11,05
